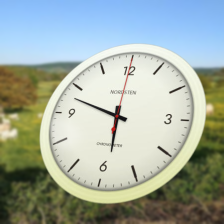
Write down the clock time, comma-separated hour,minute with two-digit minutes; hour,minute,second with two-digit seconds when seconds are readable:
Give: 5,48,00
